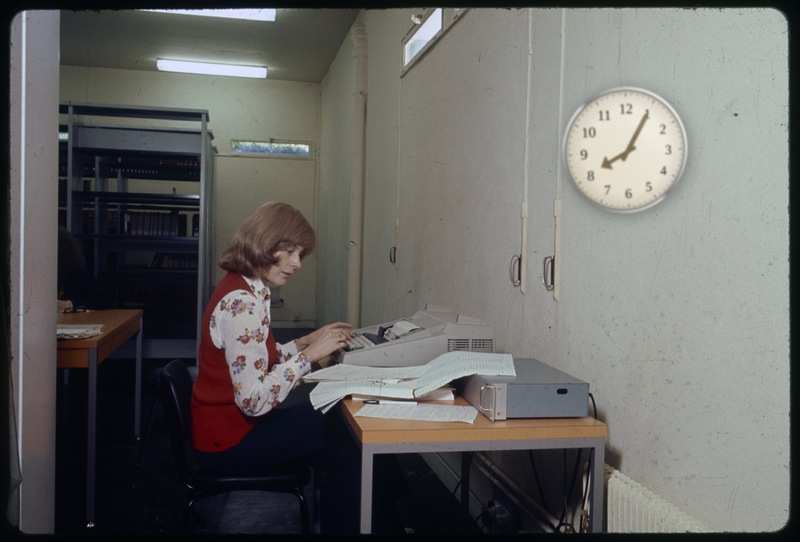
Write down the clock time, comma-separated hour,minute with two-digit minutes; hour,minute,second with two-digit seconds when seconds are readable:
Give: 8,05
